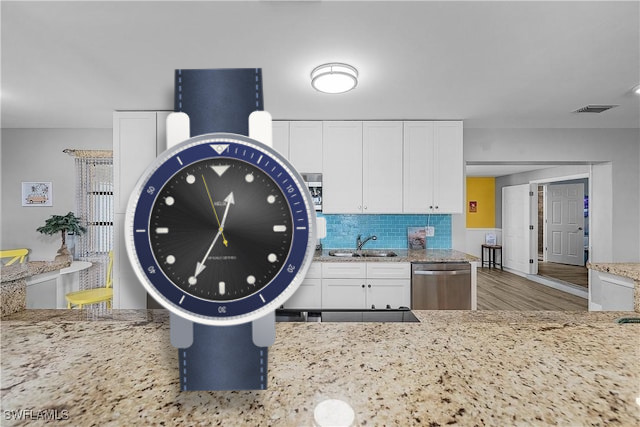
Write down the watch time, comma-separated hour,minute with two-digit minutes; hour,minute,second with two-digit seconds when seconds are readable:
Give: 12,34,57
